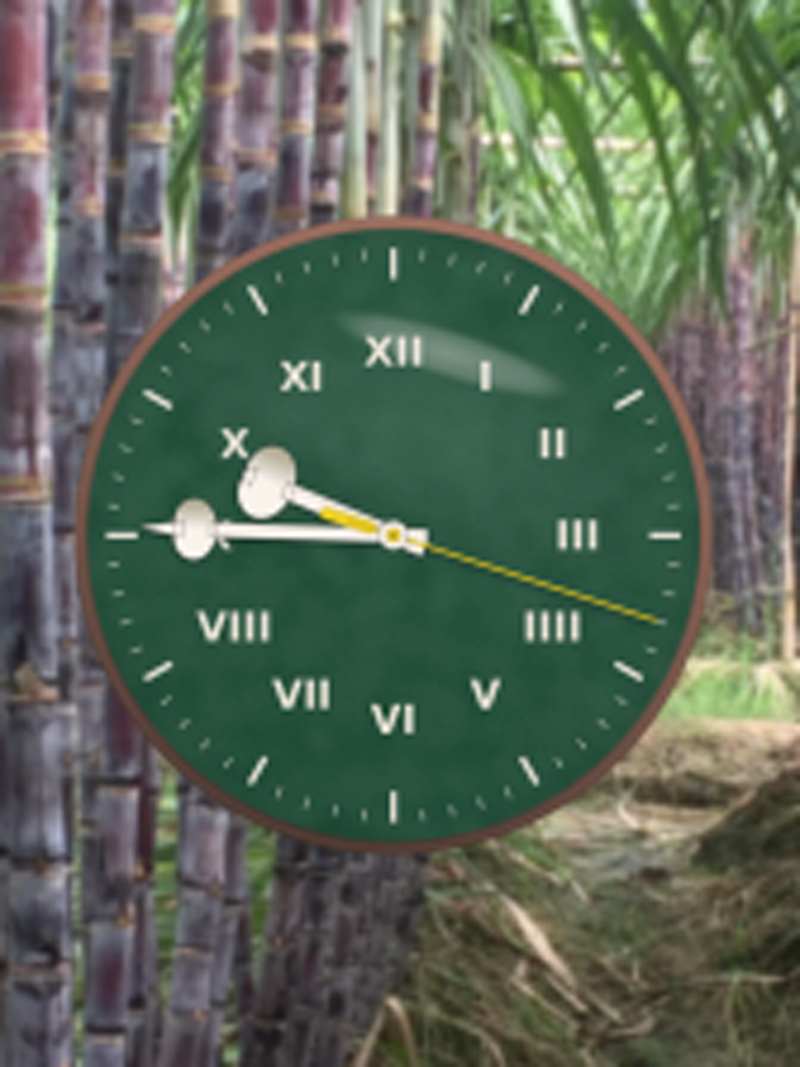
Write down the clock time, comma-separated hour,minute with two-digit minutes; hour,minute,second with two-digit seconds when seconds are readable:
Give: 9,45,18
